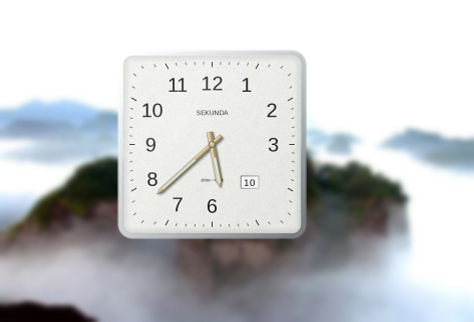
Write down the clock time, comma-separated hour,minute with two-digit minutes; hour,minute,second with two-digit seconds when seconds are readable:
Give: 5,38
